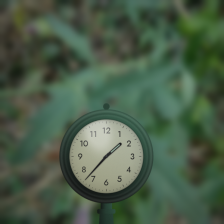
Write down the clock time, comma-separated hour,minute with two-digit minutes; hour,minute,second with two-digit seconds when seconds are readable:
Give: 1,37
